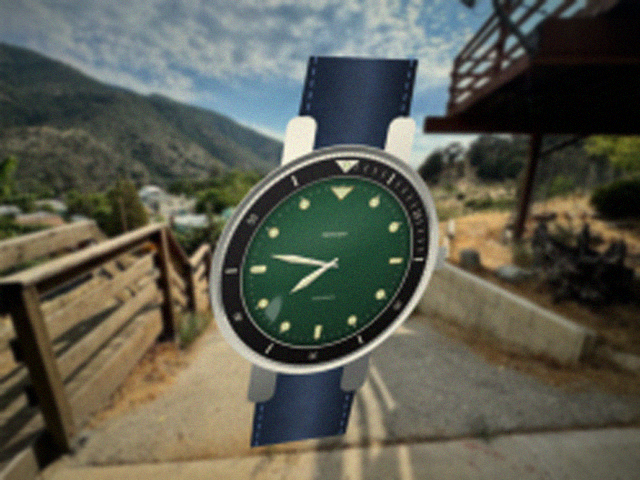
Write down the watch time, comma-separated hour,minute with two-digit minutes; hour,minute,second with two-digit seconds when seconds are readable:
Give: 7,47
